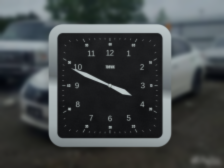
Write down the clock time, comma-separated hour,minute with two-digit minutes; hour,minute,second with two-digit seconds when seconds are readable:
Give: 3,49
